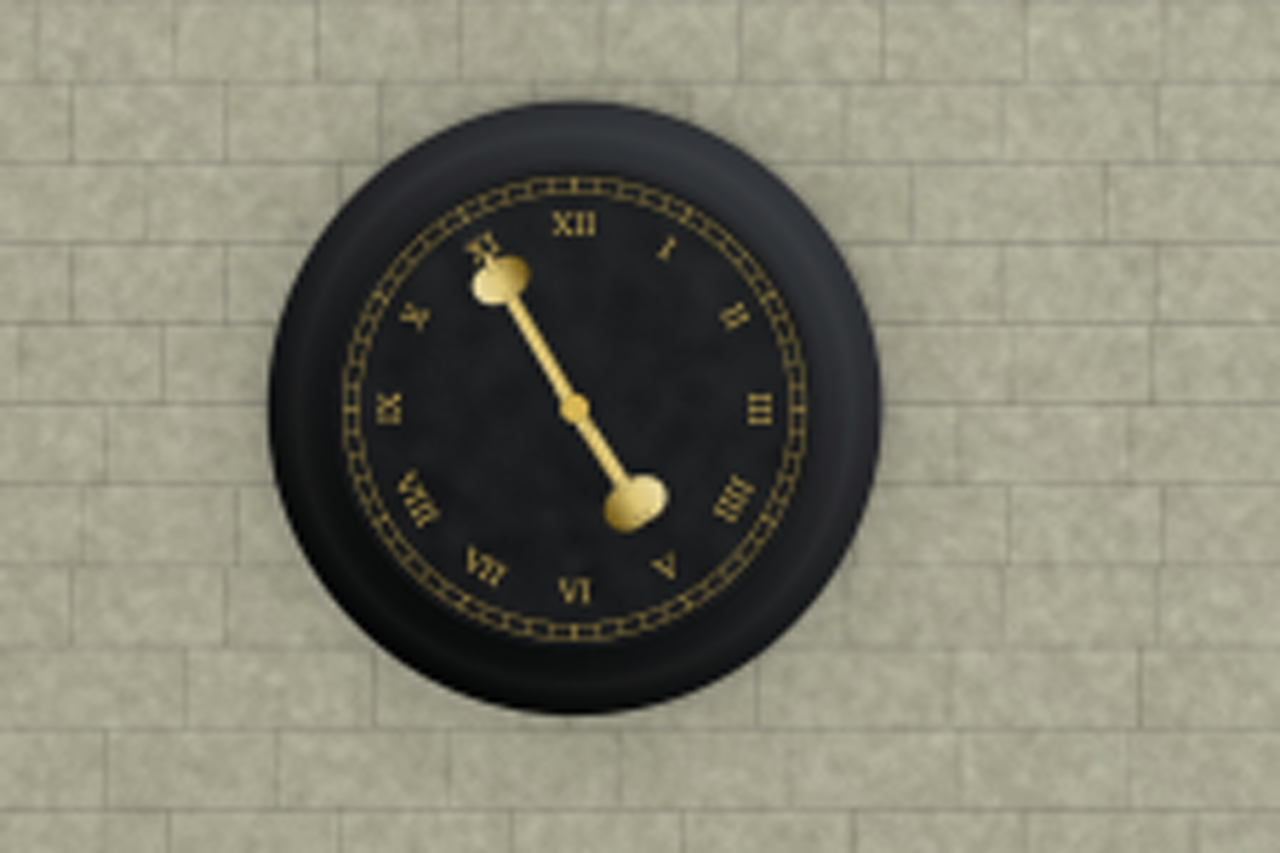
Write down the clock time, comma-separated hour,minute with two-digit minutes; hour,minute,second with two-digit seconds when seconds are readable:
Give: 4,55
